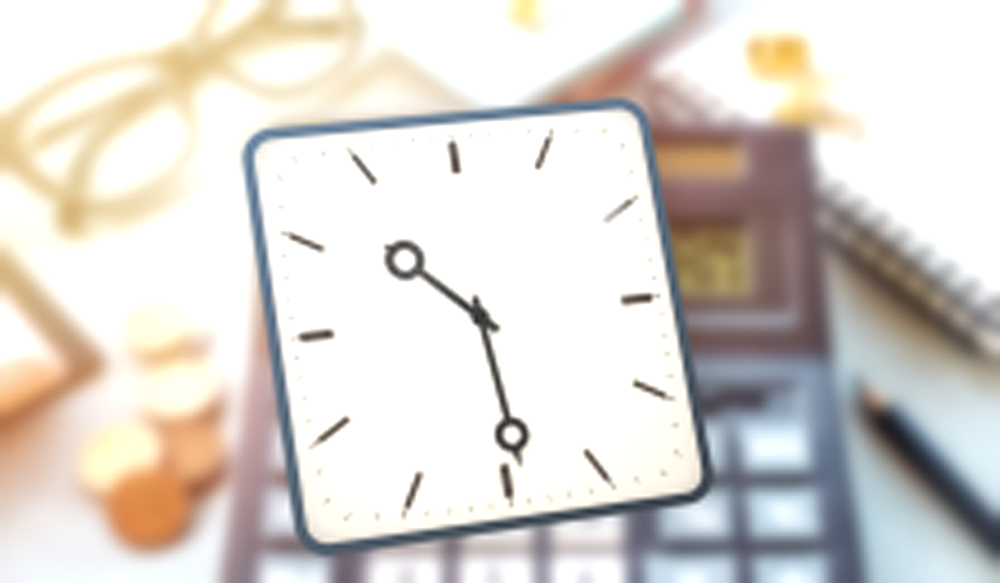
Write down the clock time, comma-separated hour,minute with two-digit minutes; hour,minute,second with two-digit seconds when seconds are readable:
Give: 10,29
